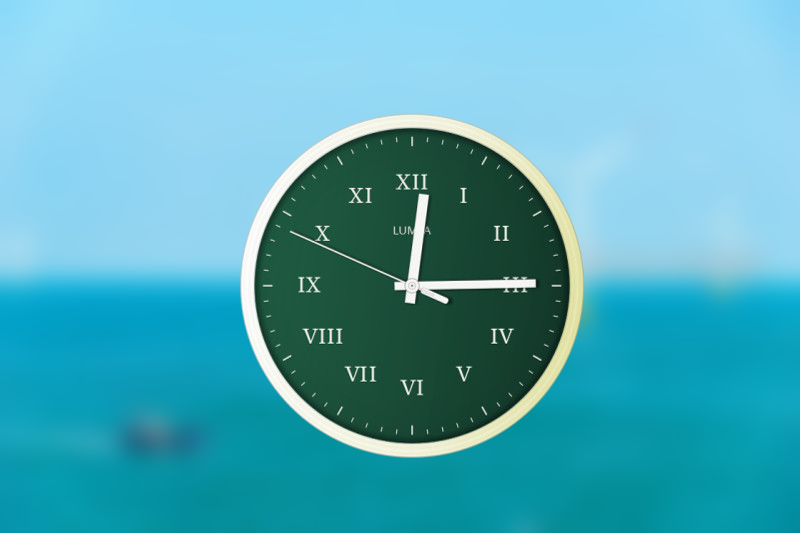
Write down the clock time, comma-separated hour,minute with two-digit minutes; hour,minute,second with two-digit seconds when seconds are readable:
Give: 12,14,49
